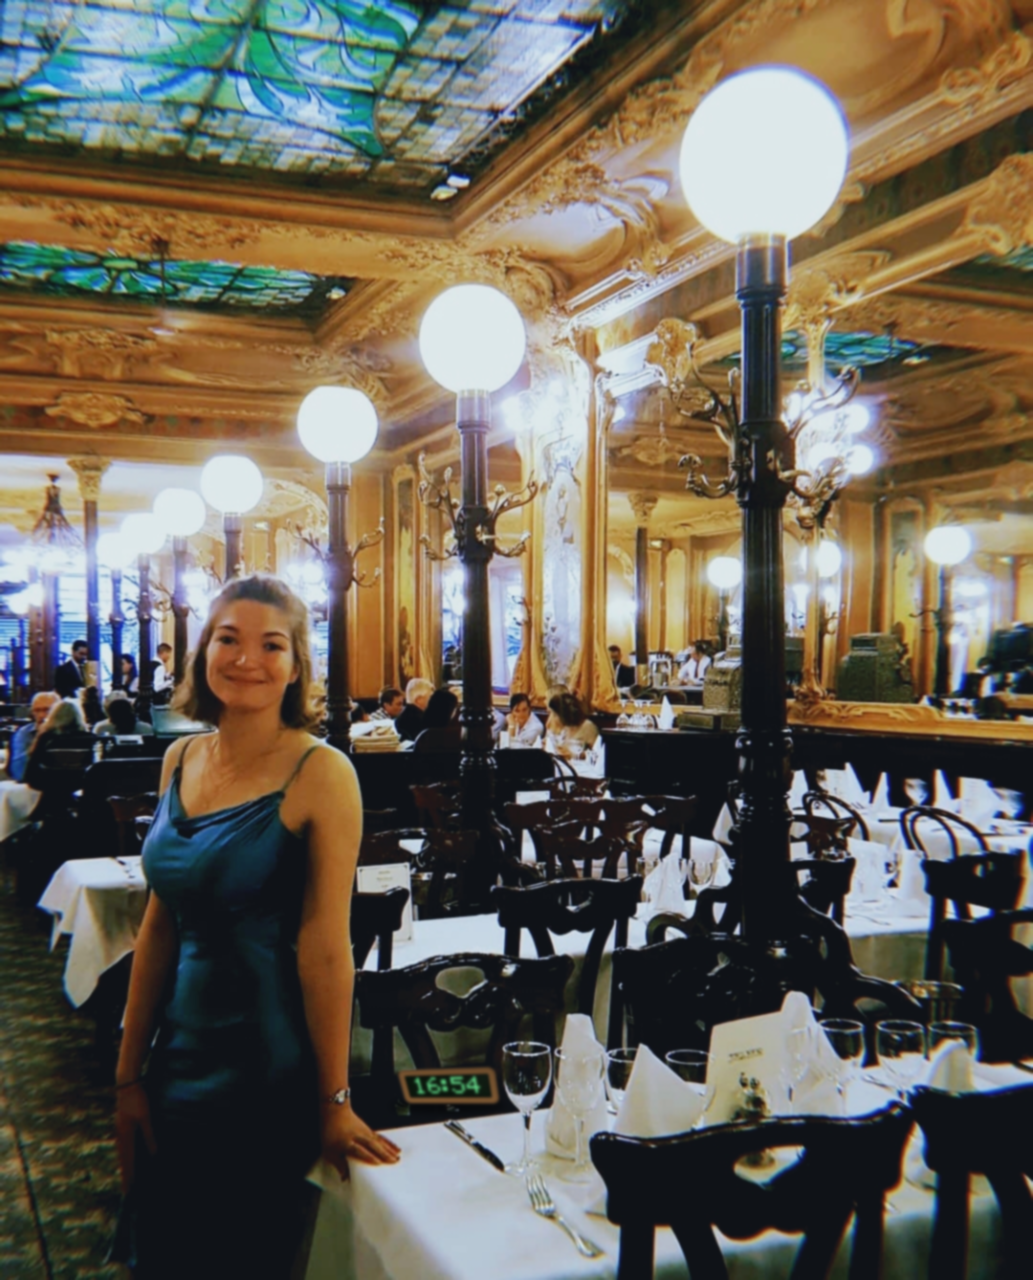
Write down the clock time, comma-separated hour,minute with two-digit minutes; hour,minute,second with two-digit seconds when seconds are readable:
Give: 16,54
